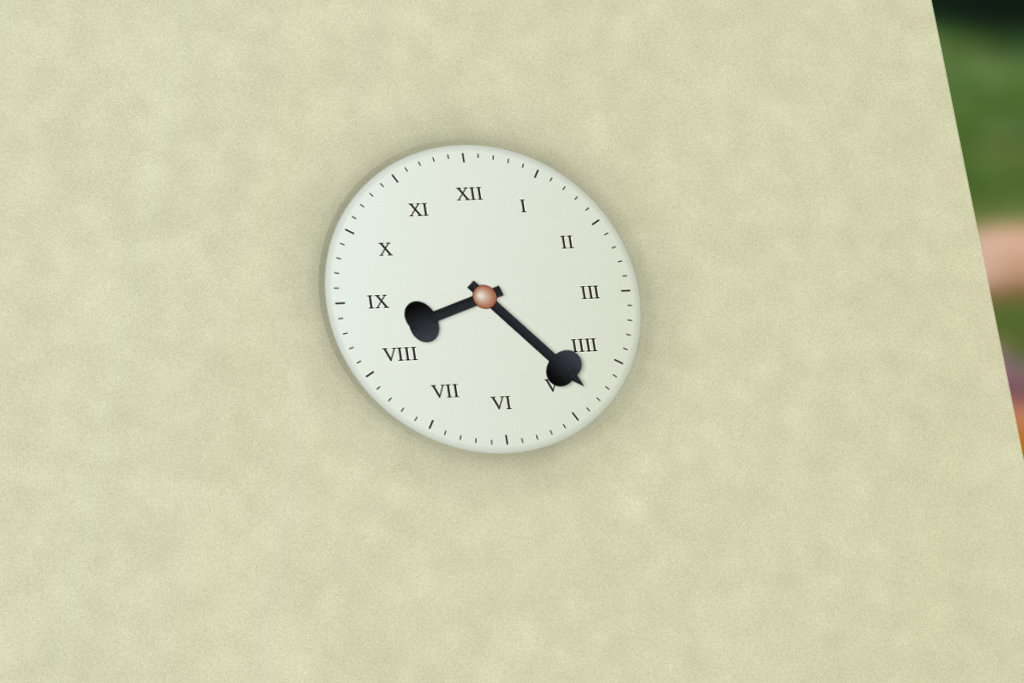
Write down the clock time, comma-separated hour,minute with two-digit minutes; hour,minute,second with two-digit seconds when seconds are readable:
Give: 8,23
